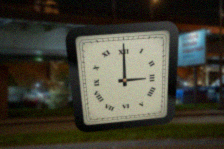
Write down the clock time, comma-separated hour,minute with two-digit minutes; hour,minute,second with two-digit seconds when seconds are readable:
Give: 3,00
